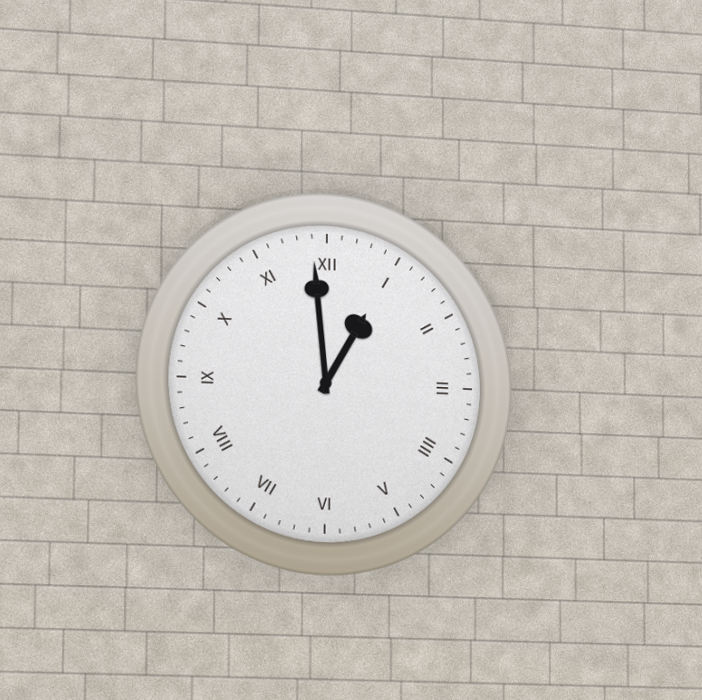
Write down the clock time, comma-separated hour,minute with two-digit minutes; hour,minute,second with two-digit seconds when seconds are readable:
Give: 12,59
